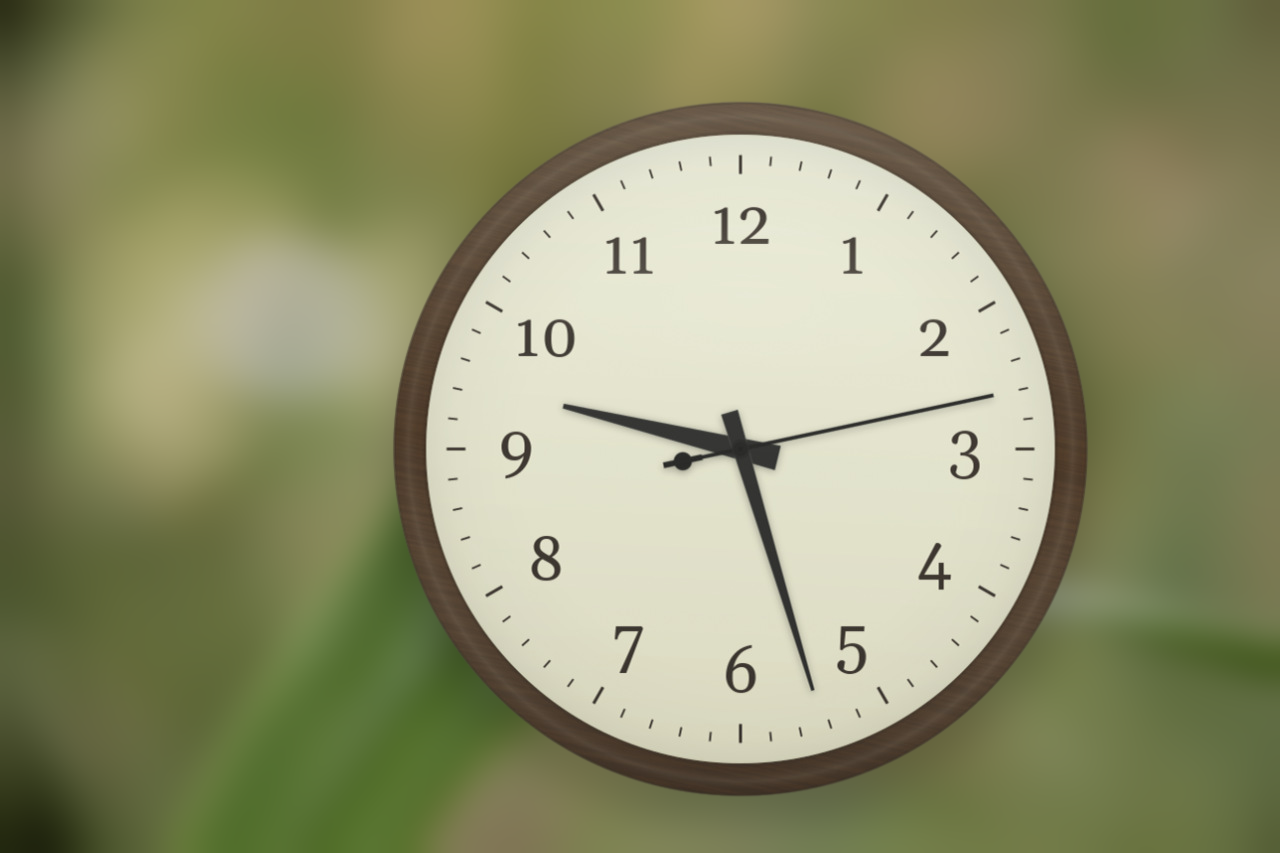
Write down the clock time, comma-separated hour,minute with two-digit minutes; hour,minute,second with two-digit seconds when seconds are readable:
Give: 9,27,13
